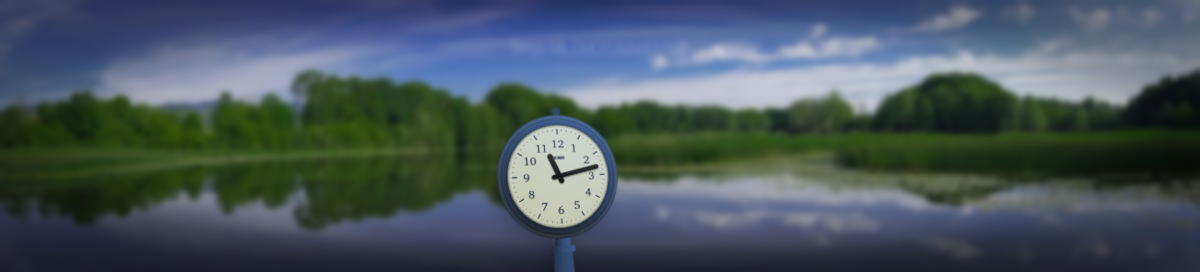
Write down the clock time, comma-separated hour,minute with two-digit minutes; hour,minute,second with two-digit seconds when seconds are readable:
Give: 11,13
